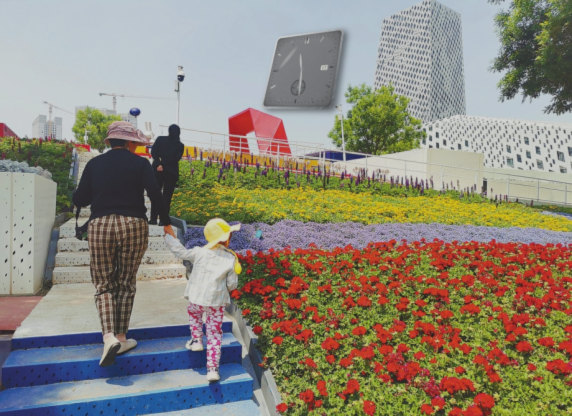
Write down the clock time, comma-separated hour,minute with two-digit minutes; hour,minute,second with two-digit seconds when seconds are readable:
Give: 11,29
